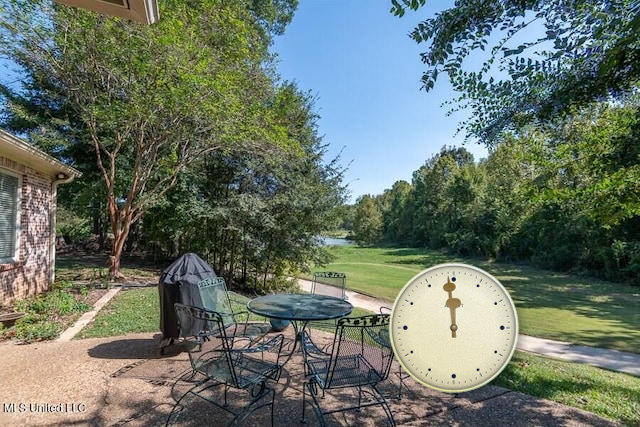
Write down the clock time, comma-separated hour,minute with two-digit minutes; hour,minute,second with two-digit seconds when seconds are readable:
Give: 11,59
